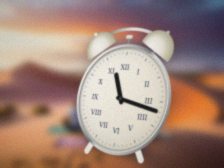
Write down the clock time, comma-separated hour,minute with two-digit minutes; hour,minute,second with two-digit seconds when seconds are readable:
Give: 11,17
